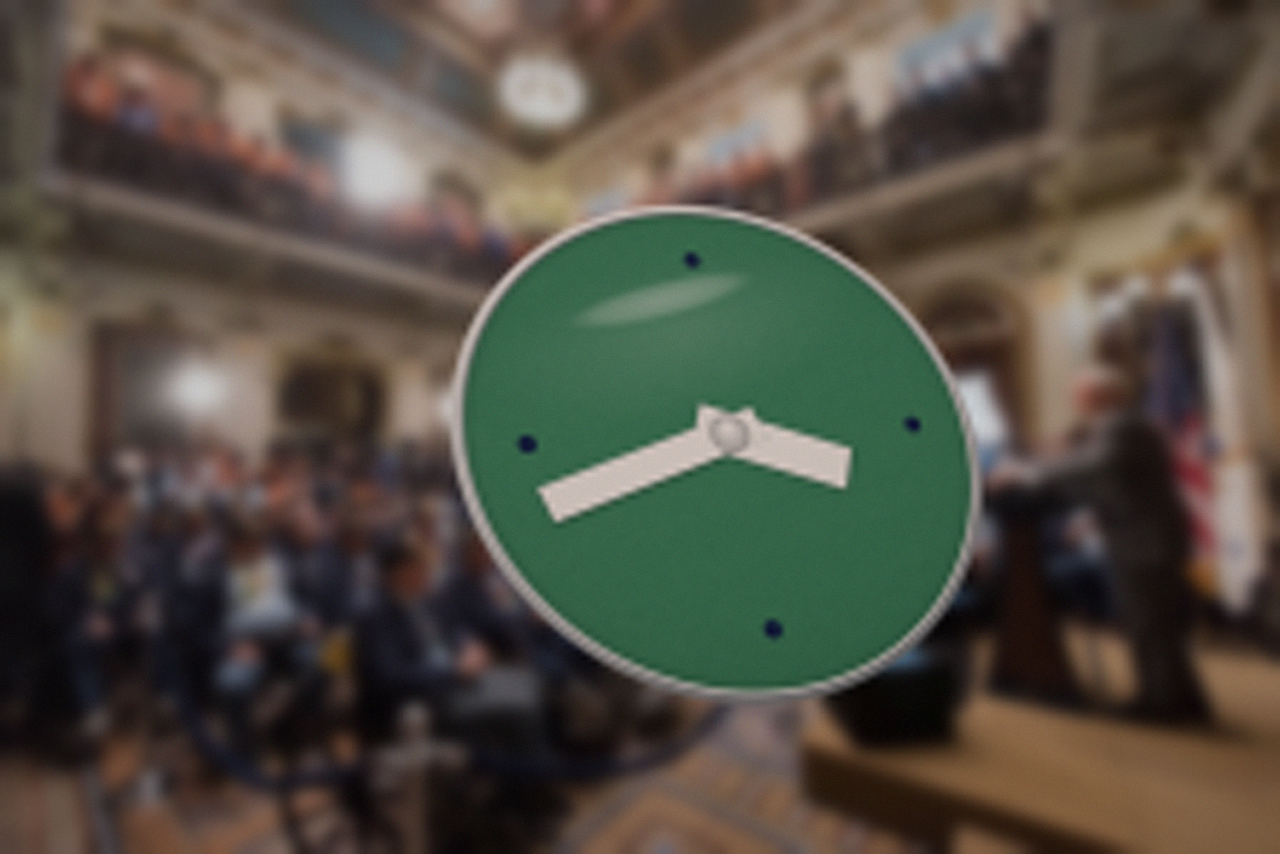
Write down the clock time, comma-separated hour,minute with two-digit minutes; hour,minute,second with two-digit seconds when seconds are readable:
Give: 3,42
